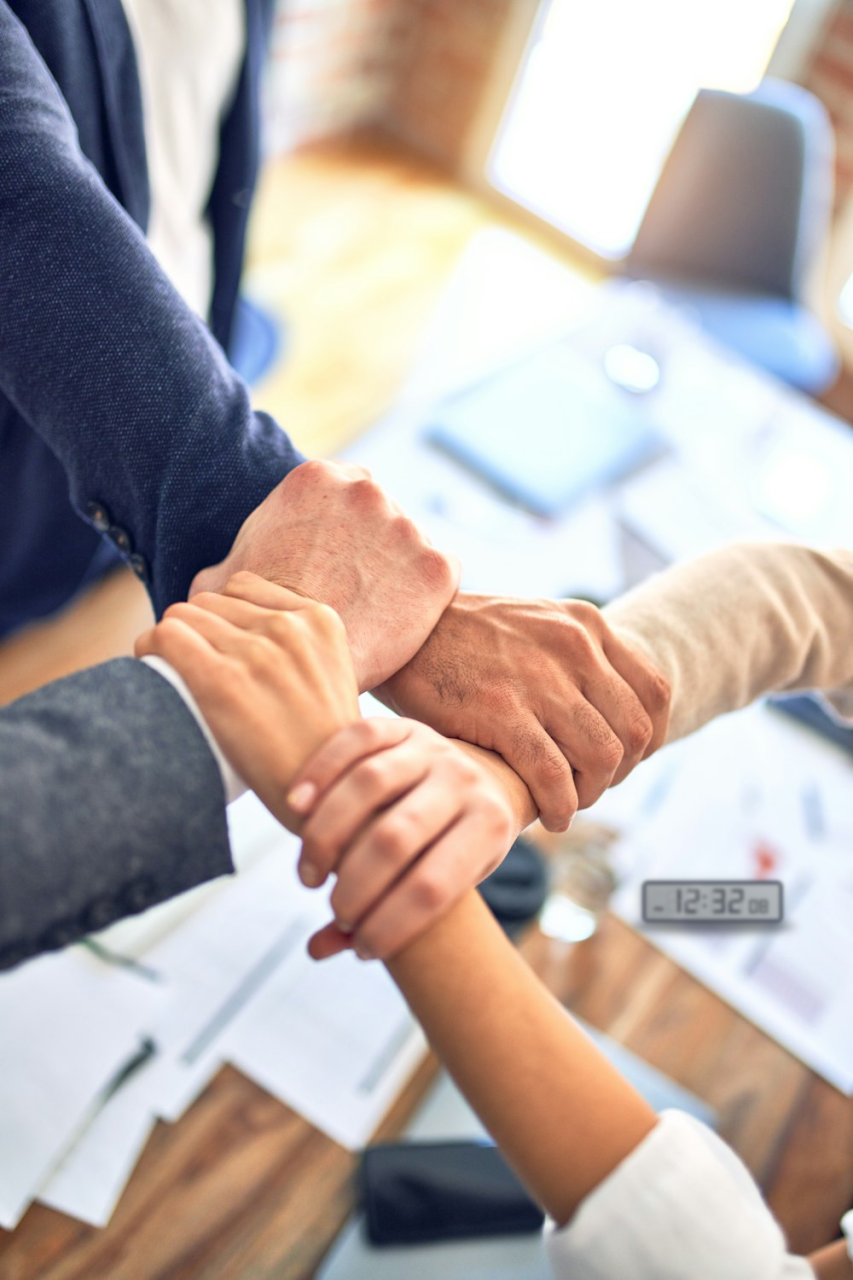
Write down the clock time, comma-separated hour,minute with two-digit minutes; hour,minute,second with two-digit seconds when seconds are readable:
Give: 12,32
